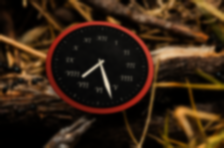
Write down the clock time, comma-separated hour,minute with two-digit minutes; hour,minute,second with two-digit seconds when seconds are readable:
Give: 7,27
